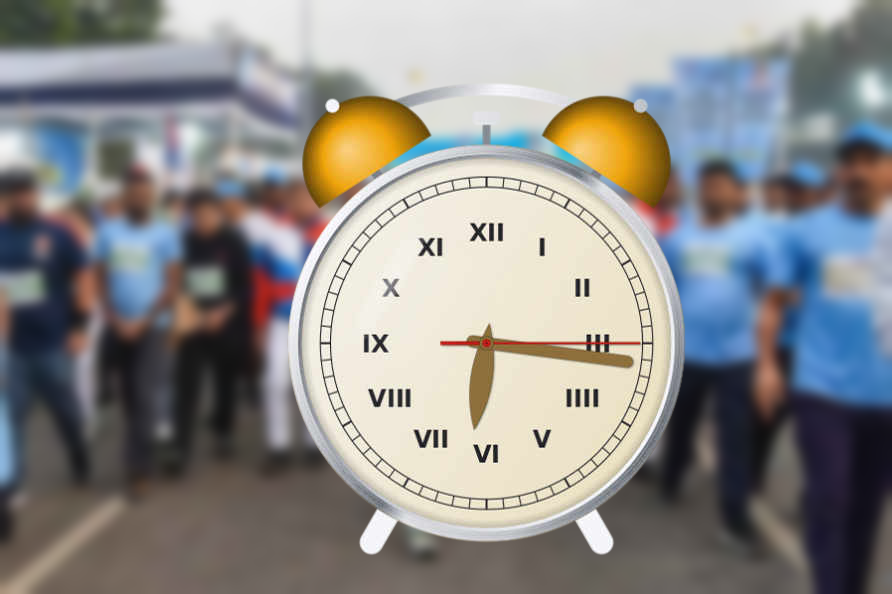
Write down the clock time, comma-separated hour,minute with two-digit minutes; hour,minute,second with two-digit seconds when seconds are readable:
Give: 6,16,15
